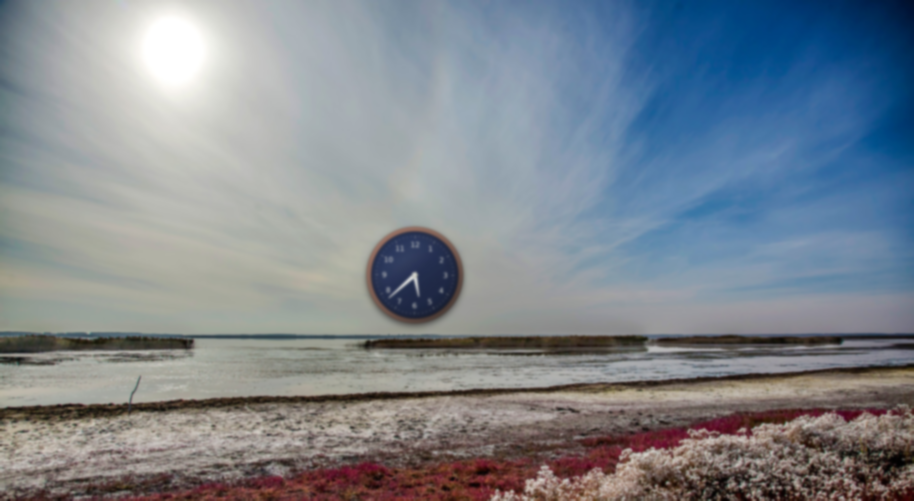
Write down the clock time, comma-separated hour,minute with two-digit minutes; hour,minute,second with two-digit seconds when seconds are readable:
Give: 5,38
